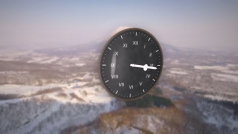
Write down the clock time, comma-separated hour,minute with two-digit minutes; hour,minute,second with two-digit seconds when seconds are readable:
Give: 3,16
